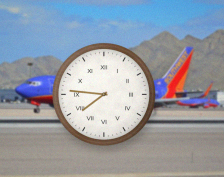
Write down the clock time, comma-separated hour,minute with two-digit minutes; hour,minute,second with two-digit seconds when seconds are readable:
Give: 7,46
